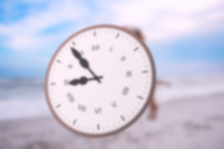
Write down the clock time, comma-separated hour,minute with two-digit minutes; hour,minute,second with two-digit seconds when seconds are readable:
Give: 8,54
